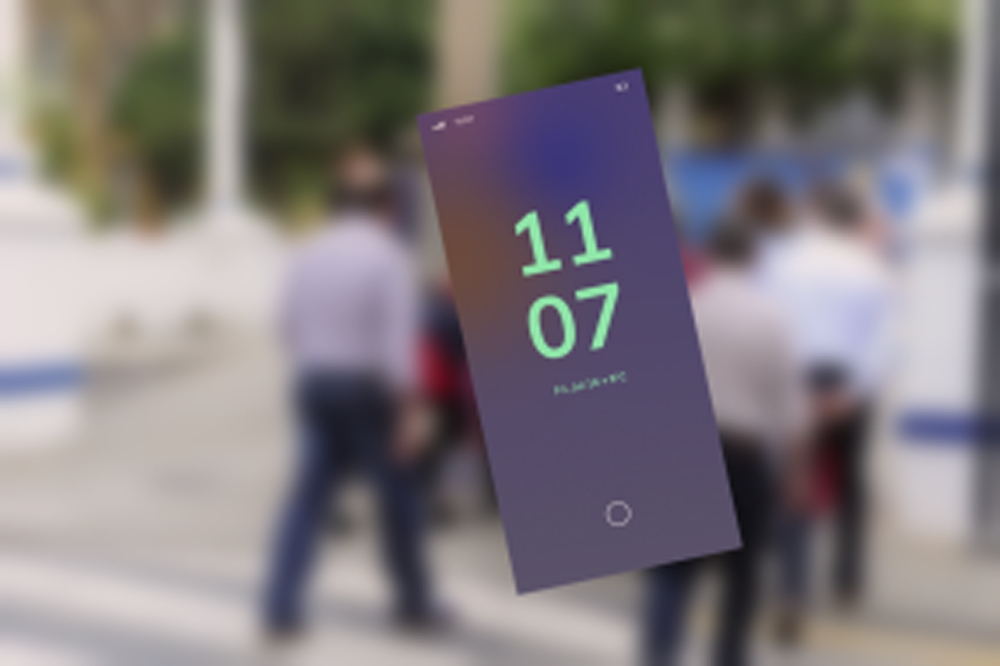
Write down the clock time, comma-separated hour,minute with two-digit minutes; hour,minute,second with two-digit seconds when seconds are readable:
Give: 11,07
